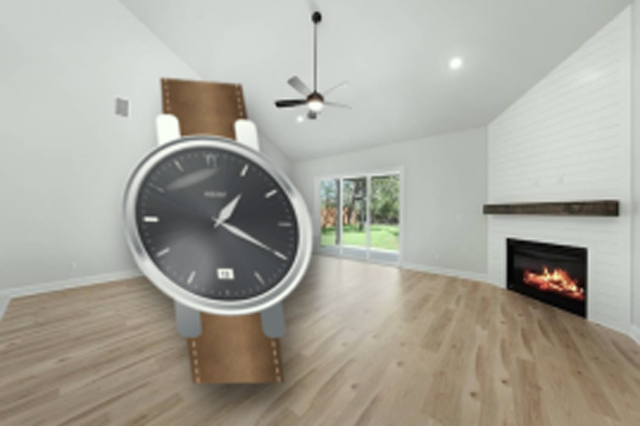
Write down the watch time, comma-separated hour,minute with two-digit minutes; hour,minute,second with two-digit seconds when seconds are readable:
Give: 1,20
